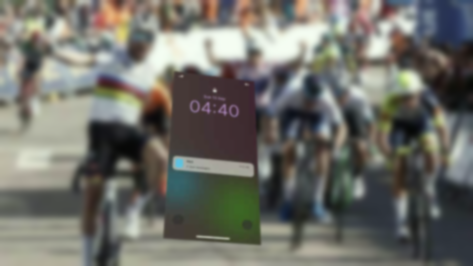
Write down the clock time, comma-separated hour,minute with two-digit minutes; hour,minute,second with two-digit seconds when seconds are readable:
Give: 4,40
